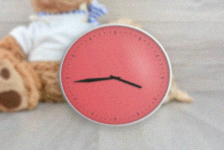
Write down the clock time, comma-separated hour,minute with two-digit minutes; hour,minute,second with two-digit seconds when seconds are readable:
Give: 3,44
